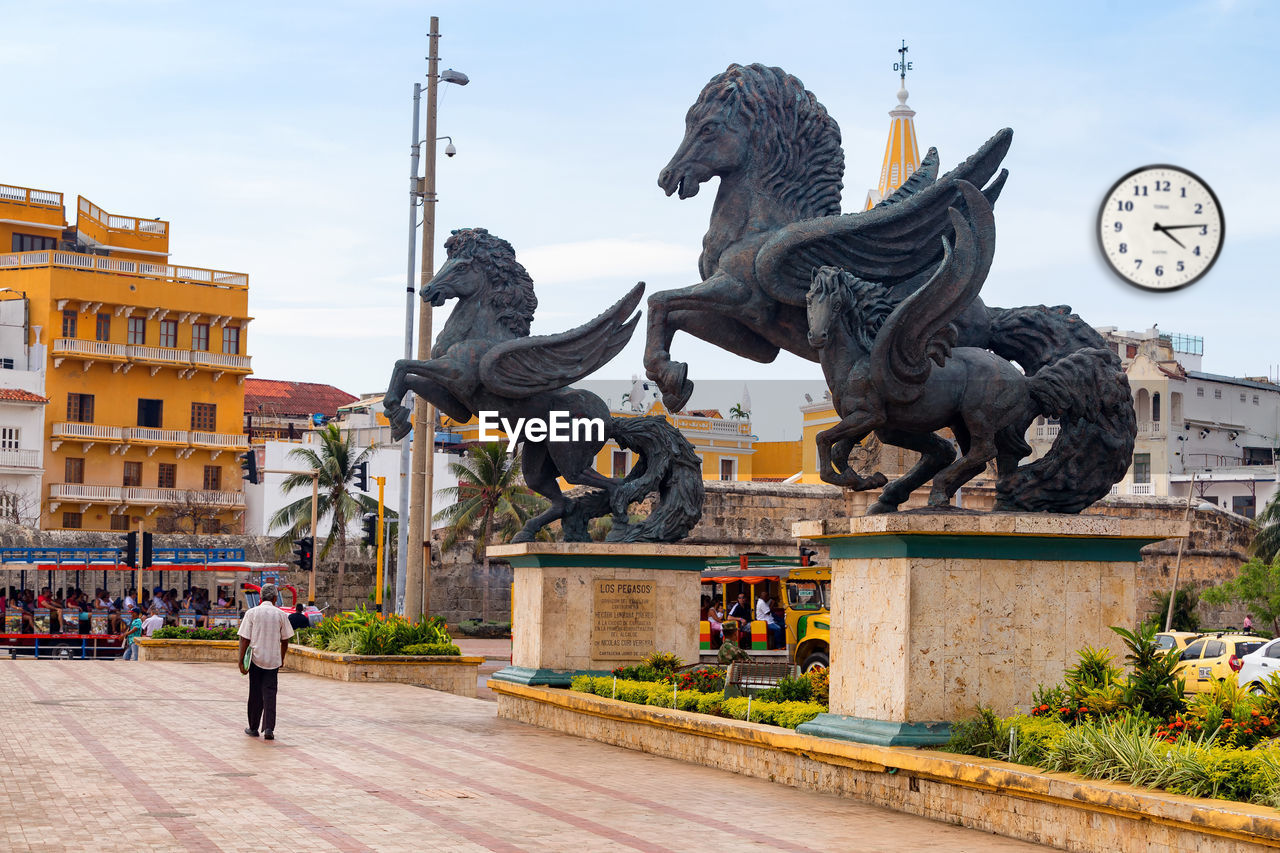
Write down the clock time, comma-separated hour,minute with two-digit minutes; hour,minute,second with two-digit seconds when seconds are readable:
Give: 4,14
